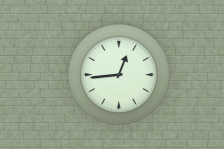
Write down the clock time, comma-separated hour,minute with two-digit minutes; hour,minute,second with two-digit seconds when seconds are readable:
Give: 12,44
